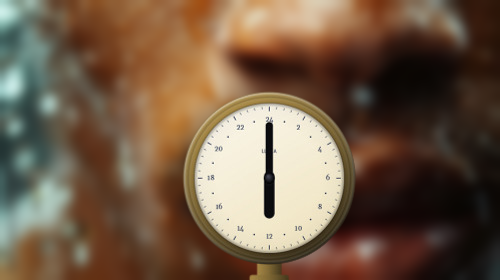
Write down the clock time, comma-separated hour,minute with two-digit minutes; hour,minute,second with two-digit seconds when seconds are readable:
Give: 12,00
